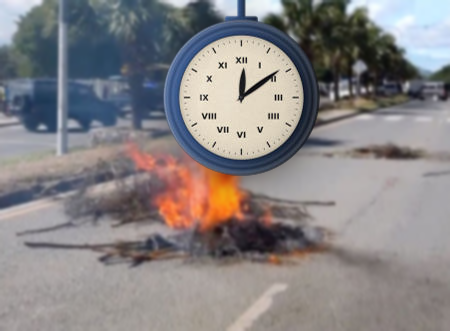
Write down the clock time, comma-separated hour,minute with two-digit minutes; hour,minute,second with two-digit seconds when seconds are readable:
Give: 12,09
